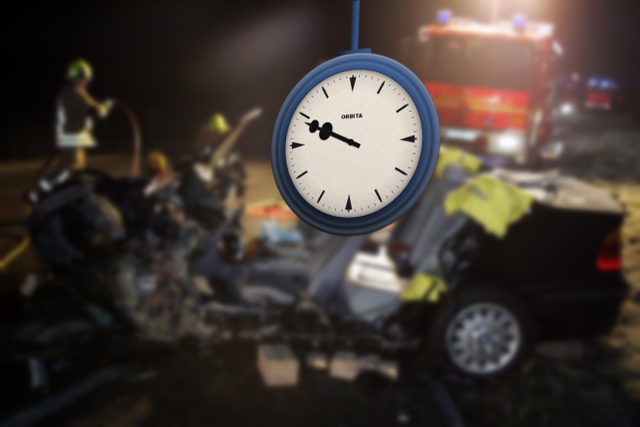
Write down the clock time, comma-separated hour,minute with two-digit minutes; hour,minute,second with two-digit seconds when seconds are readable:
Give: 9,49
